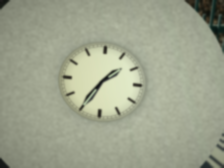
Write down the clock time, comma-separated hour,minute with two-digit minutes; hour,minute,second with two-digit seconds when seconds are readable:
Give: 1,35
